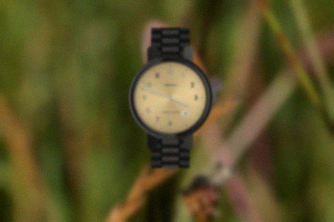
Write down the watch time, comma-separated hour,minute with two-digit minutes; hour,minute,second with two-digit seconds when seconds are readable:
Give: 3,48
